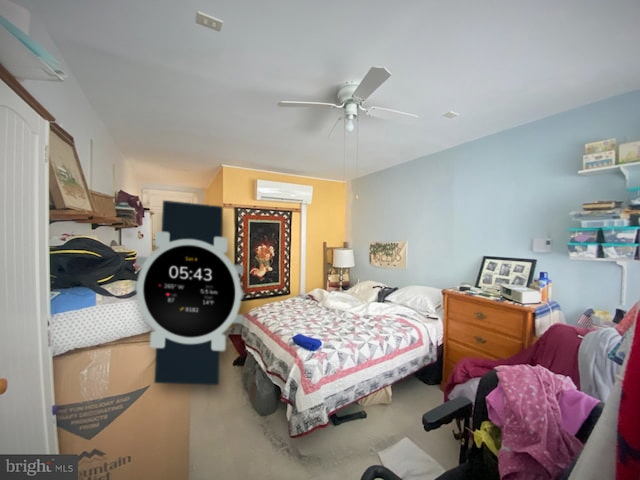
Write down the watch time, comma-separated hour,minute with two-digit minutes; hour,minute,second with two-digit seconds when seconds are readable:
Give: 5,43
